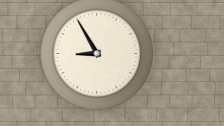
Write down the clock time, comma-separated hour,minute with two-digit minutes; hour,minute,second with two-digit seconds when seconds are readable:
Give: 8,55
